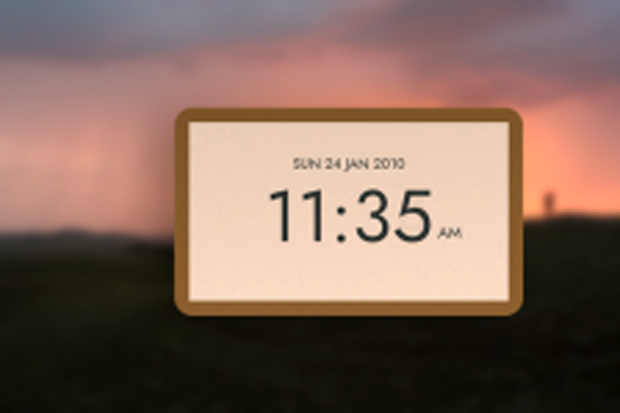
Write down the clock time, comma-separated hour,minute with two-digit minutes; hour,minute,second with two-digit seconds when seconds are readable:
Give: 11,35
